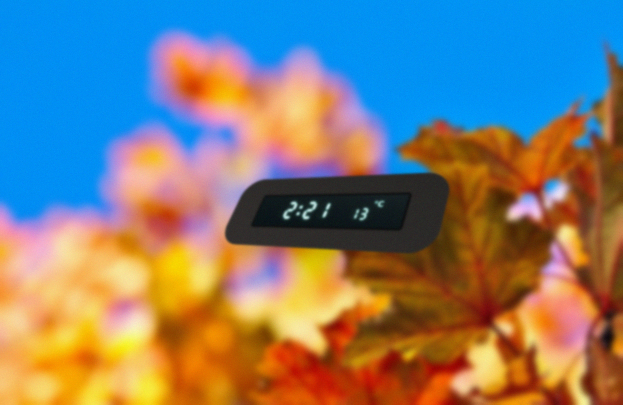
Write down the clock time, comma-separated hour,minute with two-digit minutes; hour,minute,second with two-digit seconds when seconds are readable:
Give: 2,21
